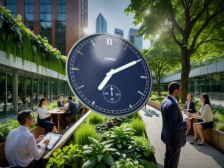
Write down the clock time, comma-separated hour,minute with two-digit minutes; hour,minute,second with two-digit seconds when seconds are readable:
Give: 7,10
